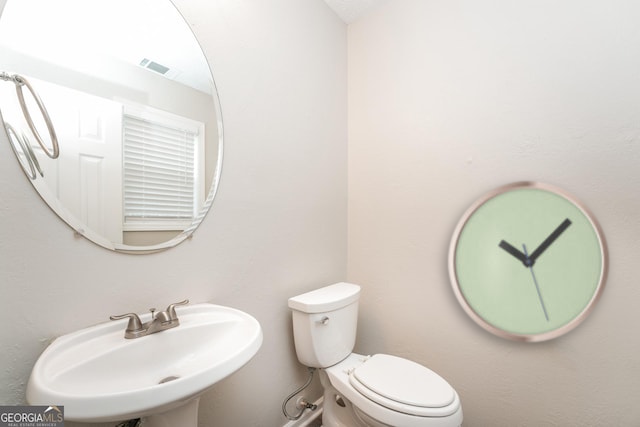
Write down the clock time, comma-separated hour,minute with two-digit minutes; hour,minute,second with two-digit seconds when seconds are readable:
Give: 10,07,27
